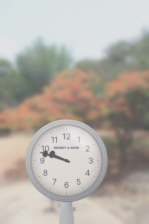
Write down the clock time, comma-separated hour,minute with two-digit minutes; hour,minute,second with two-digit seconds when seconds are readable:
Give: 9,48
